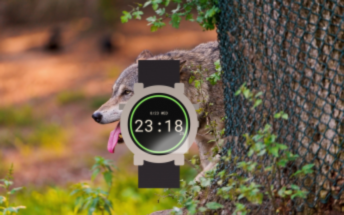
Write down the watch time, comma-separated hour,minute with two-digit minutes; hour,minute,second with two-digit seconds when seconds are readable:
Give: 23,18
